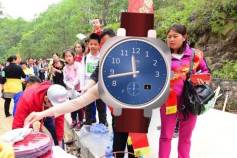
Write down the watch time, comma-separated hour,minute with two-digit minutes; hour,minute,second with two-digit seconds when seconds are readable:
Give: 11,43
